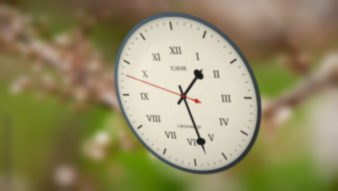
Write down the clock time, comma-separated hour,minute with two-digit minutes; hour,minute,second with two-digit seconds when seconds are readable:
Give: 1,27,48
